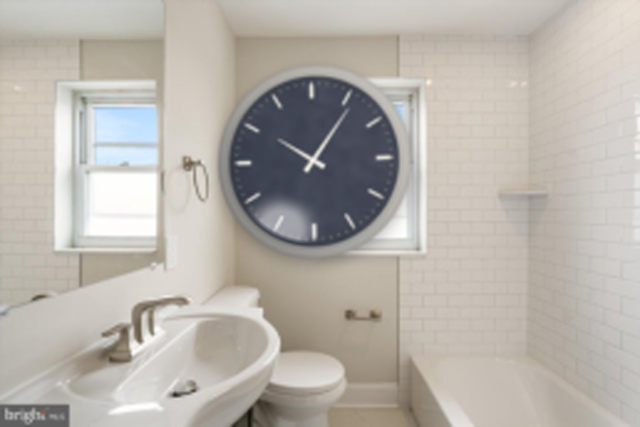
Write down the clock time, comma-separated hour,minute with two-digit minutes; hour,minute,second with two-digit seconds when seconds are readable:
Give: 10,06
